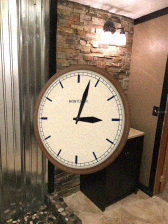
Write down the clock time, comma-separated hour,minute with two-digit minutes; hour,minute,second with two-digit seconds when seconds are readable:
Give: 3,03
